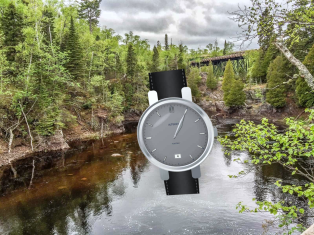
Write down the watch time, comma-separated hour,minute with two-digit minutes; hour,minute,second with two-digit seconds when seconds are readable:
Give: 1,05
